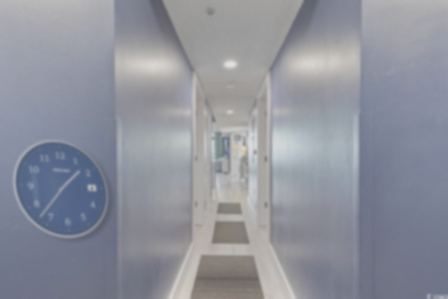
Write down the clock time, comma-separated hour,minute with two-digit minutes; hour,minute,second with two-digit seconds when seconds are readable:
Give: 1,37
